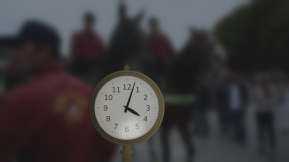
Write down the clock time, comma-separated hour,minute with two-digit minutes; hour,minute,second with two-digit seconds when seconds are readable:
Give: 4,03
